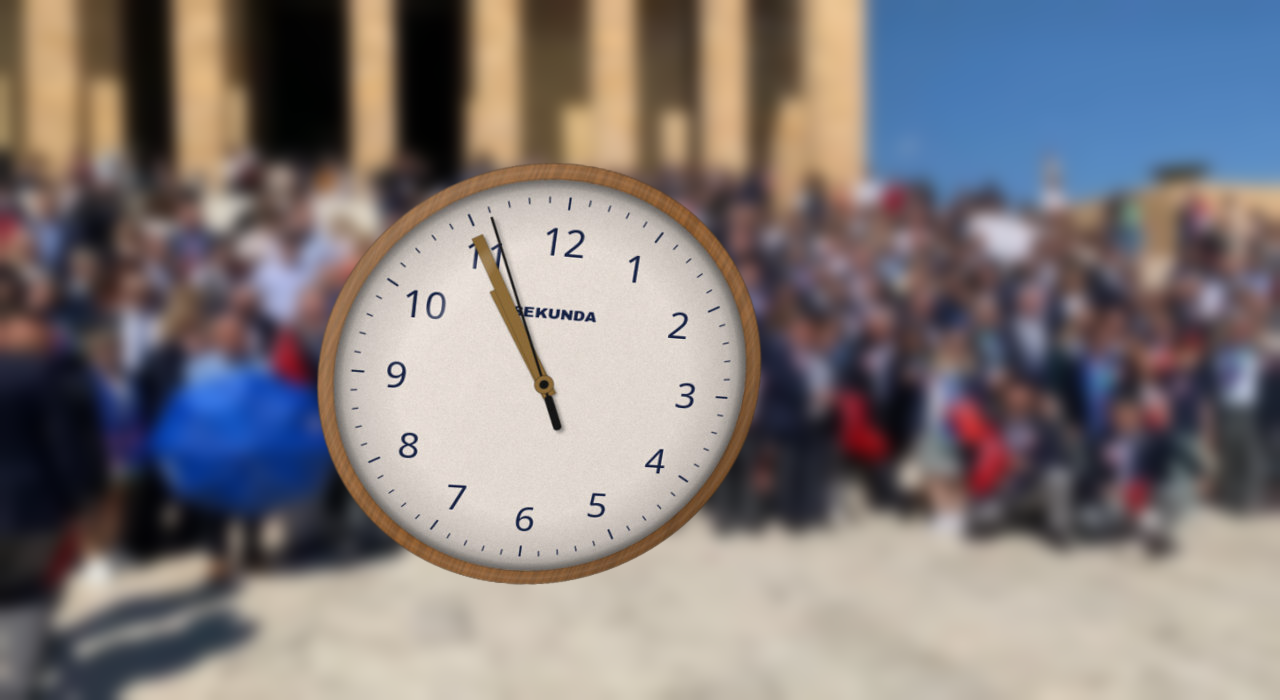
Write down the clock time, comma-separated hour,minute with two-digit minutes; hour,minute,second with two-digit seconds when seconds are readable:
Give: 10,54,56
